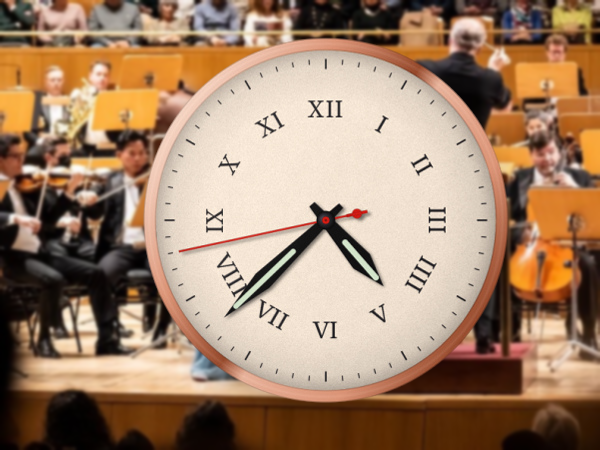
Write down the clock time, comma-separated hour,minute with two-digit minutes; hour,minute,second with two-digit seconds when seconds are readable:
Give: 4,37,43
